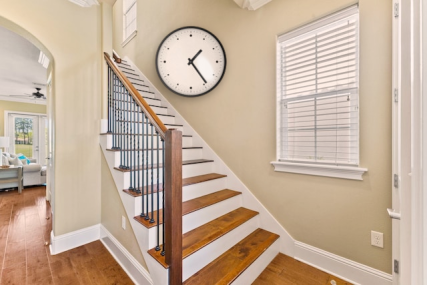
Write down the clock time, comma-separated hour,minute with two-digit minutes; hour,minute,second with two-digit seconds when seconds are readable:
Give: 1,24
